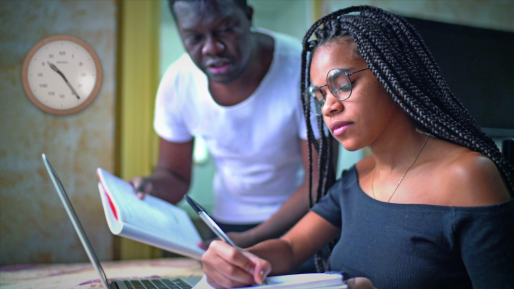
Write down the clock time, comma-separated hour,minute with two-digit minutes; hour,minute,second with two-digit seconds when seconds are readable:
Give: 10,24
